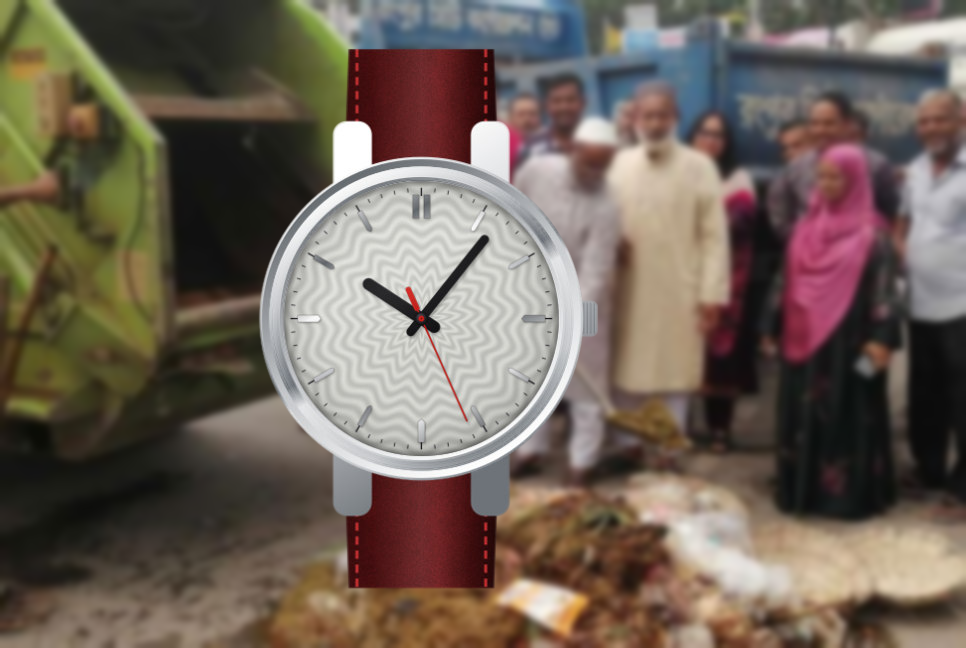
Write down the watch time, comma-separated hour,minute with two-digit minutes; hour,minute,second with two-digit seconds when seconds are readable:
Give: 10,06,26
